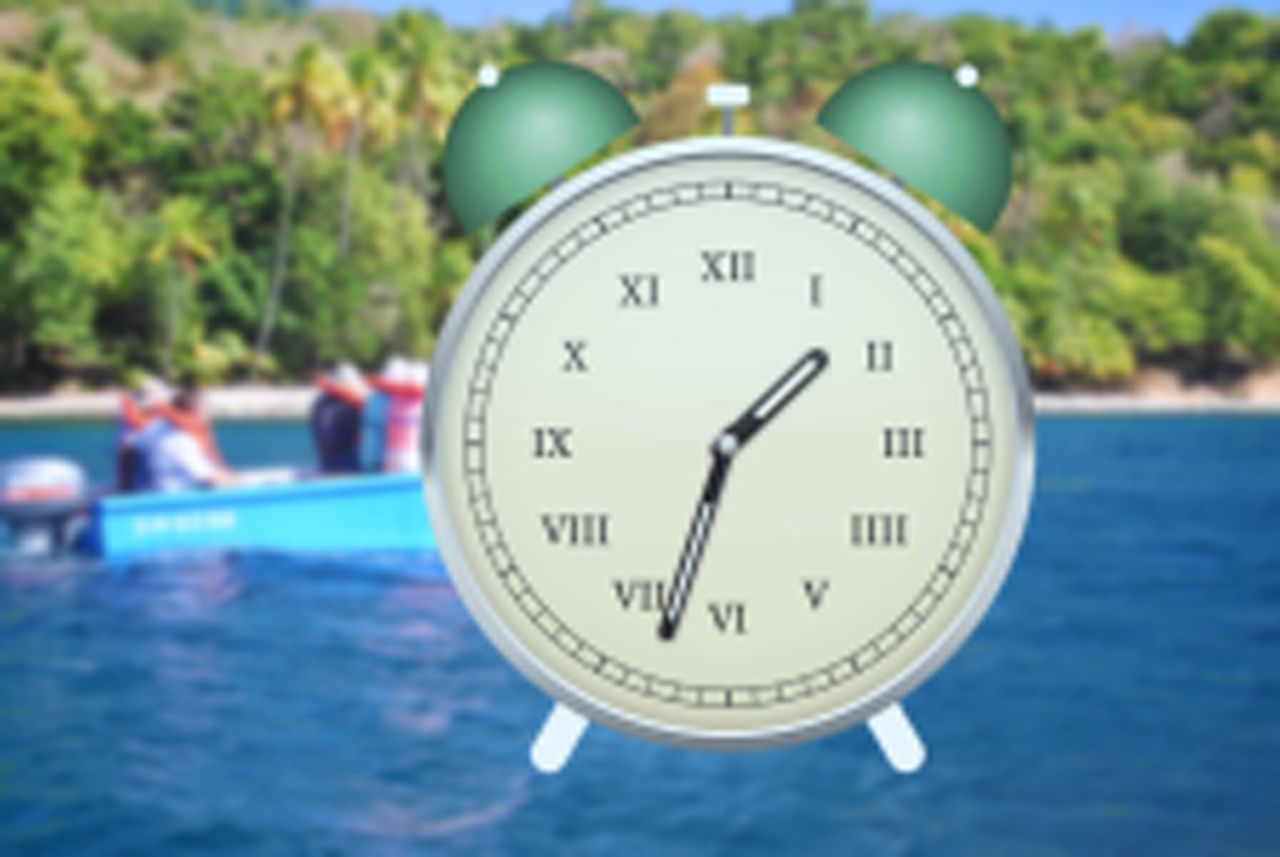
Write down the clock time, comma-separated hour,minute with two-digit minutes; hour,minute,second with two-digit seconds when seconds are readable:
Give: 1,33
